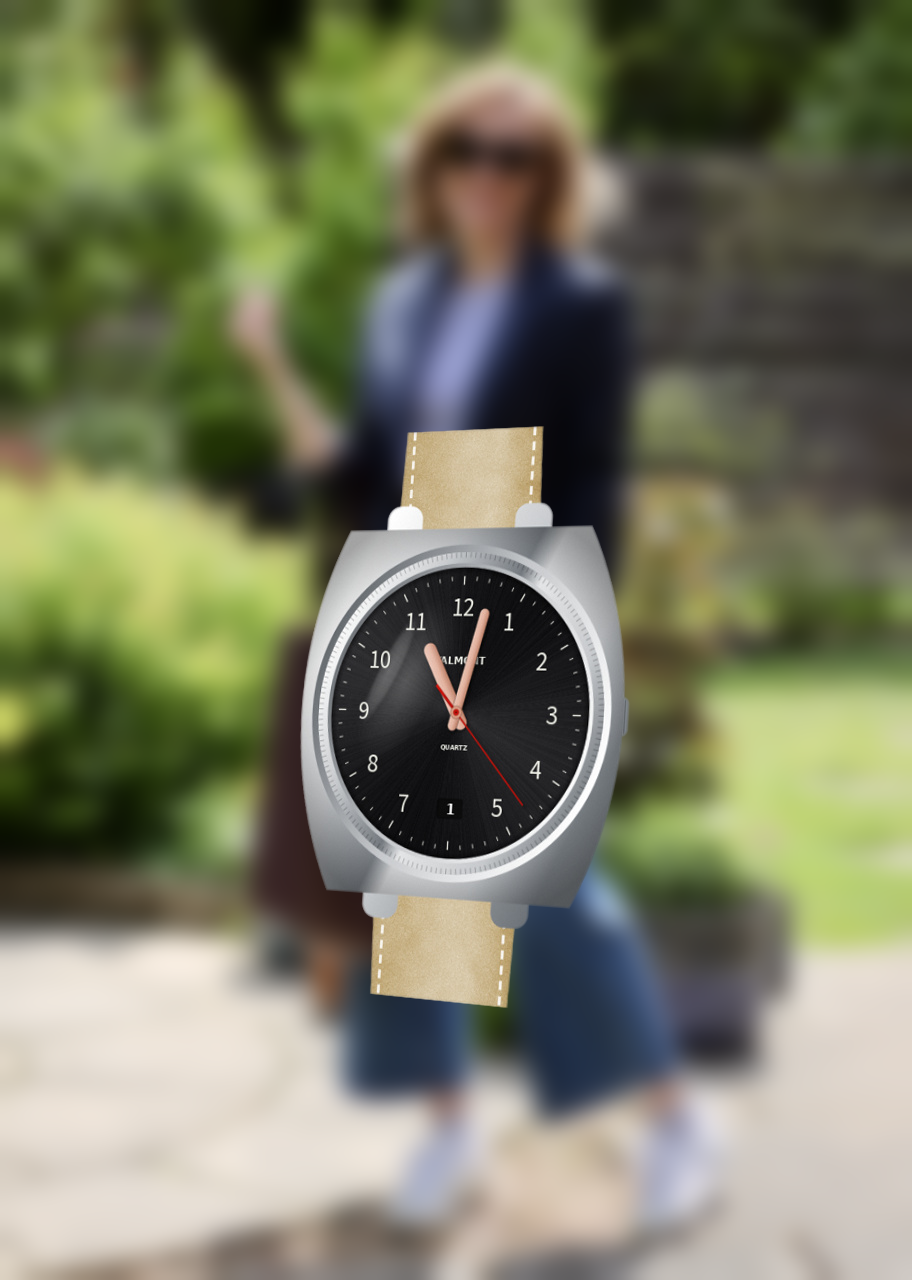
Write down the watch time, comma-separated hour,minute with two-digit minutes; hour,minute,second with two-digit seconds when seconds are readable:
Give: 11,02,23
